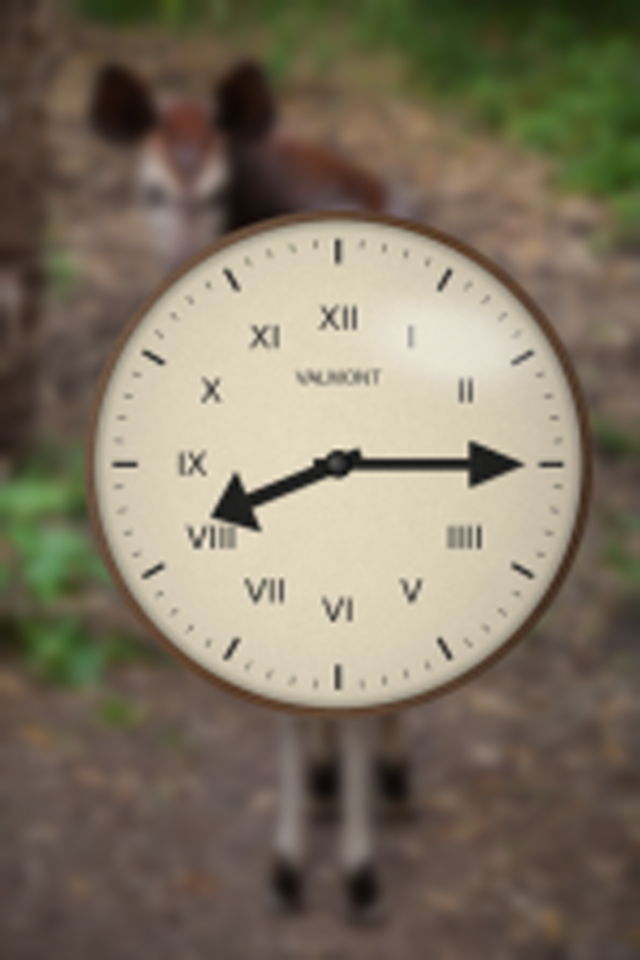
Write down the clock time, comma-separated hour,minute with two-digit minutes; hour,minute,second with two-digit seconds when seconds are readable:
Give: 8,15
